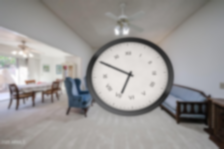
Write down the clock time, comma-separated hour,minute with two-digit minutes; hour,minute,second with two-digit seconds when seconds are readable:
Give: 6,50
